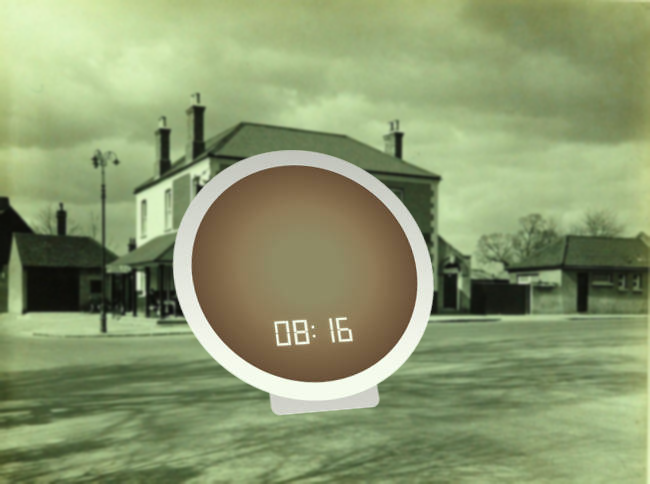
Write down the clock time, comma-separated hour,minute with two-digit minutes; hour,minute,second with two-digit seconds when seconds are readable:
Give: 8,16
